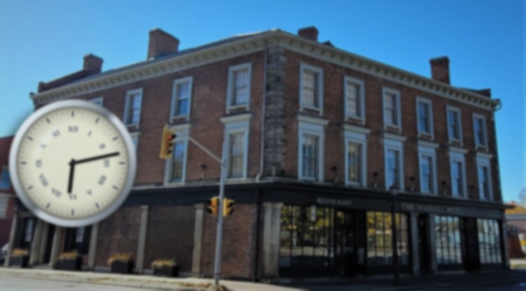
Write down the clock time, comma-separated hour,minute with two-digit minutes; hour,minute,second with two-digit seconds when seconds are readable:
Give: 6,13
